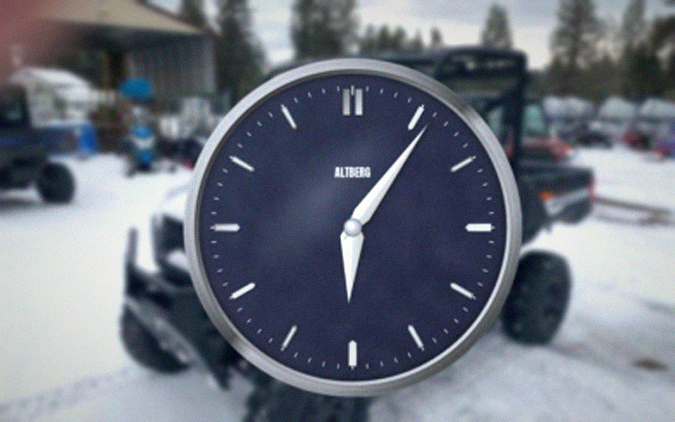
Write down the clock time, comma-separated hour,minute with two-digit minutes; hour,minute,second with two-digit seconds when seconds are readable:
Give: 6,06
